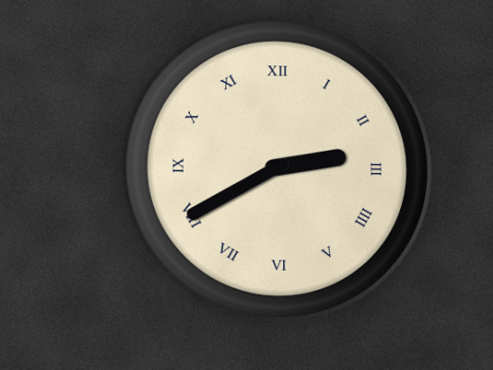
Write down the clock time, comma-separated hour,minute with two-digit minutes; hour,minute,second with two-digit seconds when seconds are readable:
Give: 2,40
